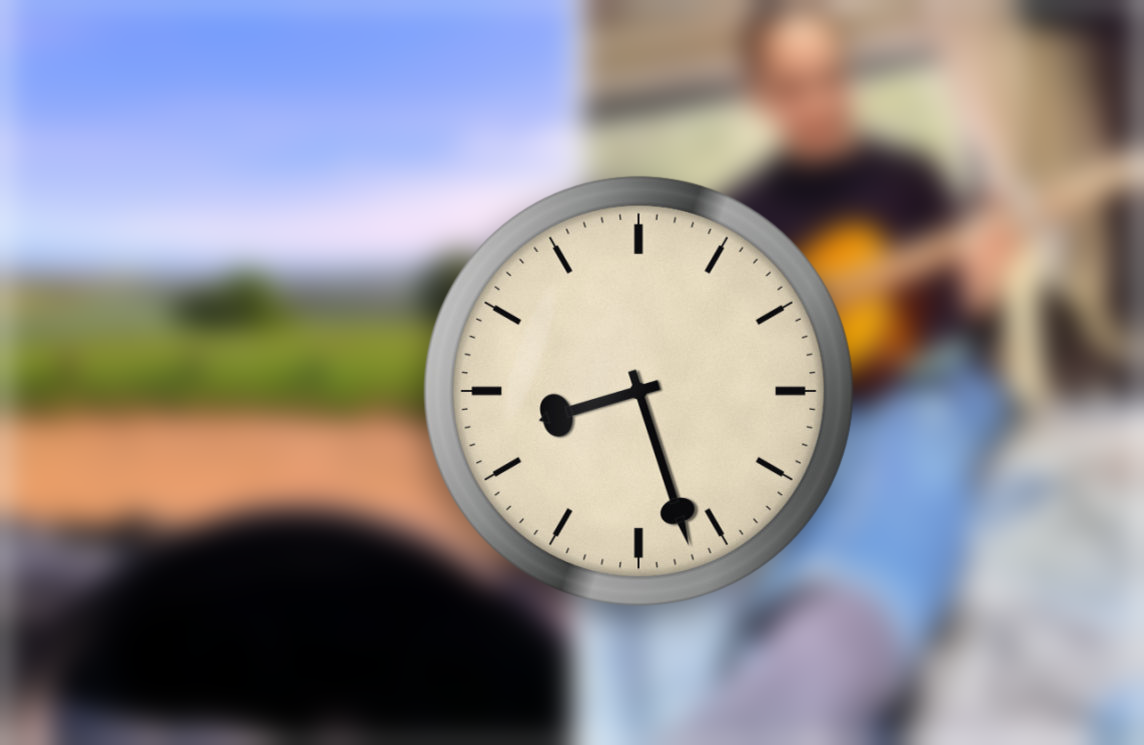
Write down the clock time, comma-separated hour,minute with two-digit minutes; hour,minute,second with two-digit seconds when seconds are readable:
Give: 8,27
